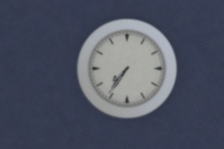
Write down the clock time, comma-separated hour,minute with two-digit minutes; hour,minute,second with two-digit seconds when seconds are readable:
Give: 7,36
